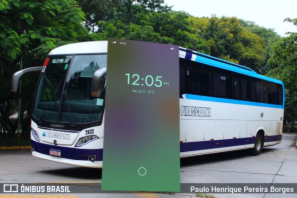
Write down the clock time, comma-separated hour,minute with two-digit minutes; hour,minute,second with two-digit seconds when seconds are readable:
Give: 12,05
